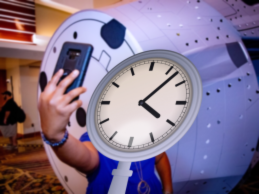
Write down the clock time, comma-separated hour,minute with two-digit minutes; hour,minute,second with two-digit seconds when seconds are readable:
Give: 4,07
